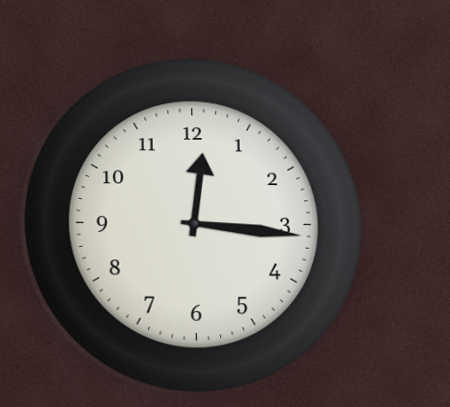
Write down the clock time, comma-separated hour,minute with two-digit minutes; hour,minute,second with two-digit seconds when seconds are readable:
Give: 12,16
